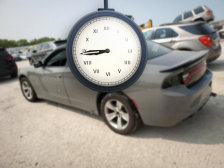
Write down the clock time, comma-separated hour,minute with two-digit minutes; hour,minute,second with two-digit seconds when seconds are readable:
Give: 8,44
